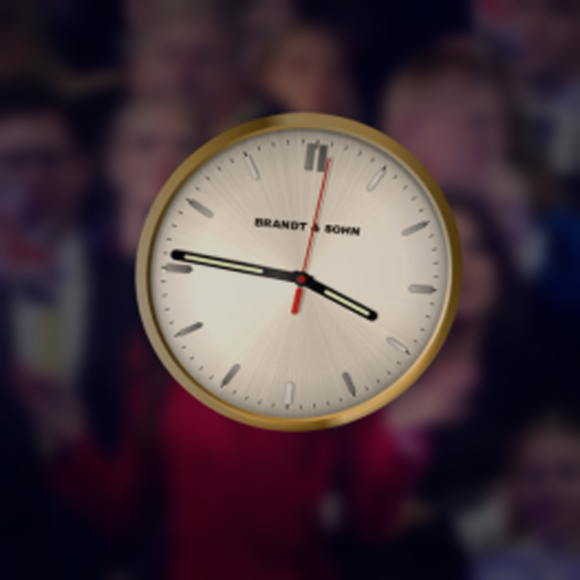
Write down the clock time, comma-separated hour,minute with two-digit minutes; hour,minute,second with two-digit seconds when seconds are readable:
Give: 3,46,01
